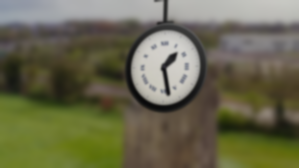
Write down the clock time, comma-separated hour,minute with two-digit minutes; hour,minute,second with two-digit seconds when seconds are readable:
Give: 1,28
